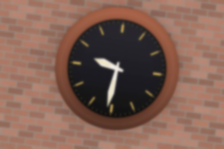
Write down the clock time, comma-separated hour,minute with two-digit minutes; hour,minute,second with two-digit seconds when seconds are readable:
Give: 9,31
